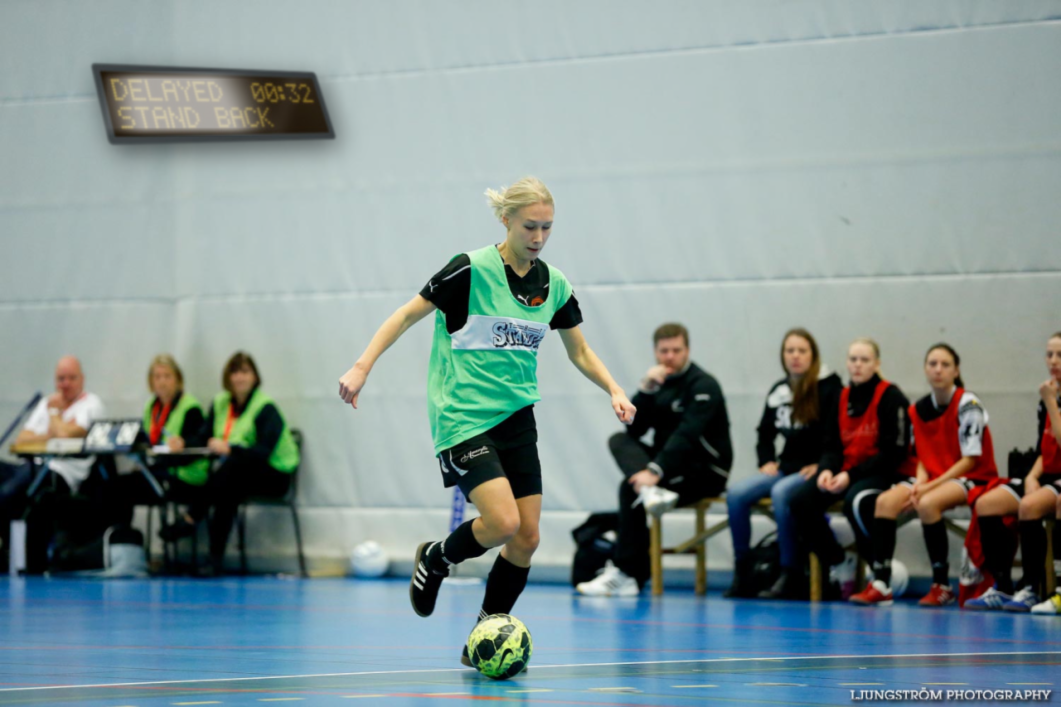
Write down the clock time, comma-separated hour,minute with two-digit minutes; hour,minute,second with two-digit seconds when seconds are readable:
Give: 0,32
